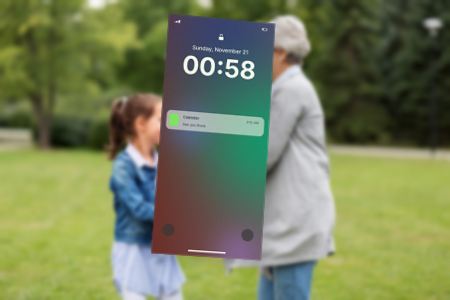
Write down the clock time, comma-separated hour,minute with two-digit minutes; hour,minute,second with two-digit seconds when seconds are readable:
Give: 0,58
